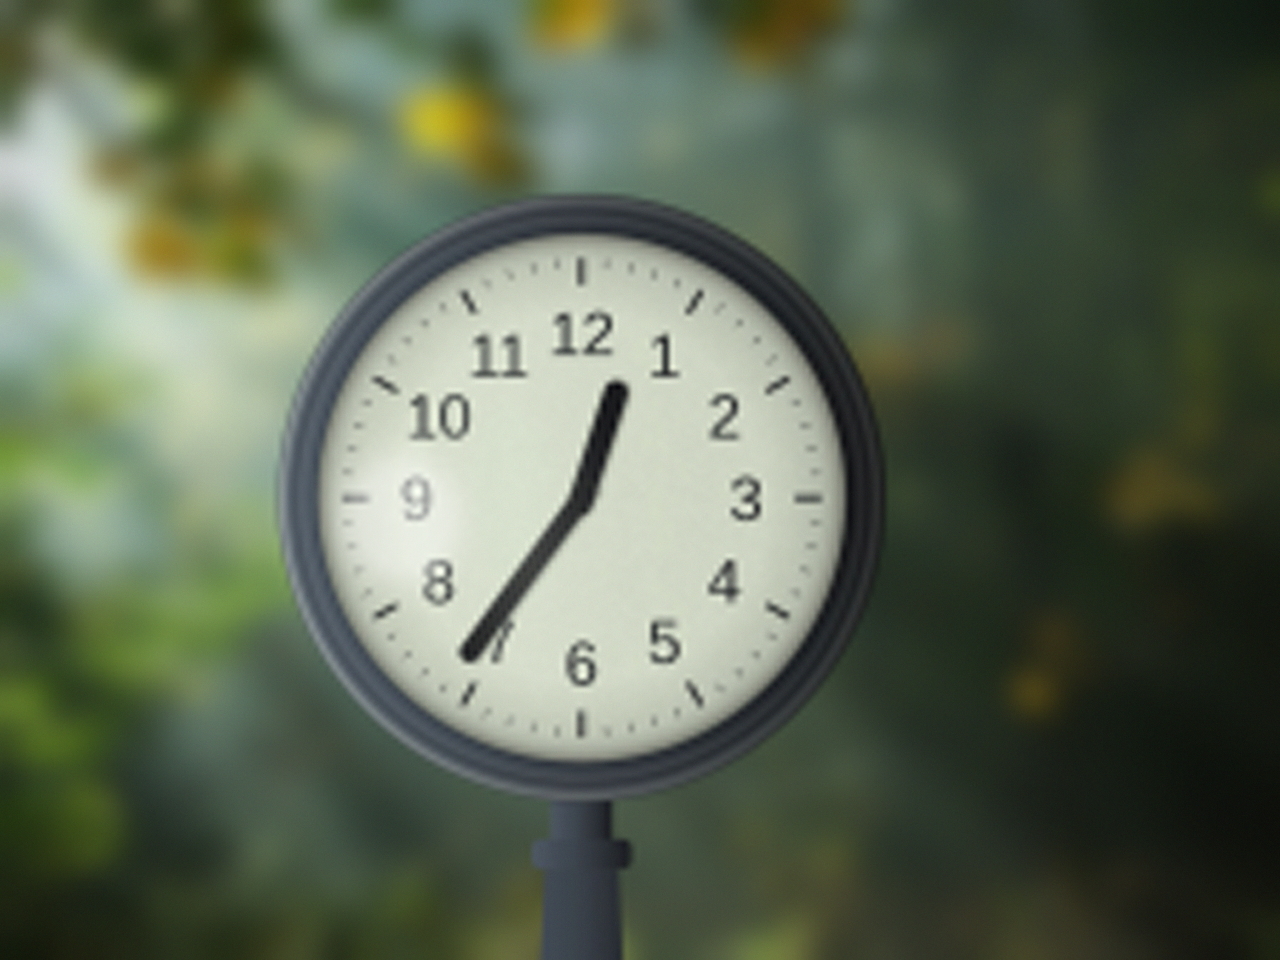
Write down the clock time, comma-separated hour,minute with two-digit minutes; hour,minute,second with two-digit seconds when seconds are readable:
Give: 12,36
